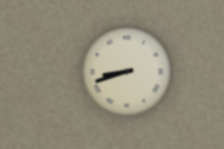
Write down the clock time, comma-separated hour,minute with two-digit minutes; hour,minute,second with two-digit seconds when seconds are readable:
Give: 8,42
